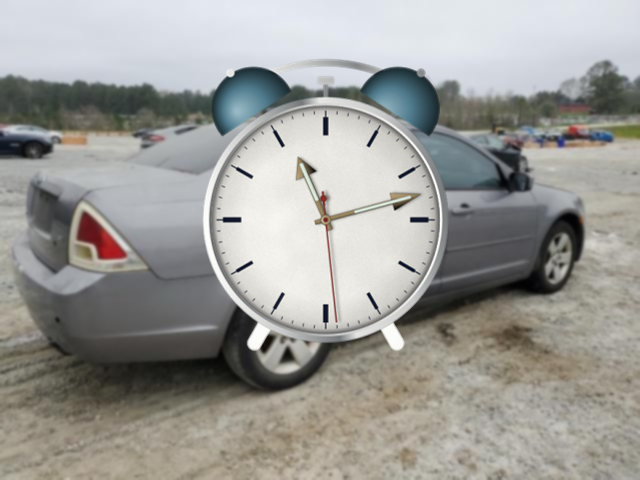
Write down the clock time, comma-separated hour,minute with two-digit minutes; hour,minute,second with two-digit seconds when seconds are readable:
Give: 11,12,29
